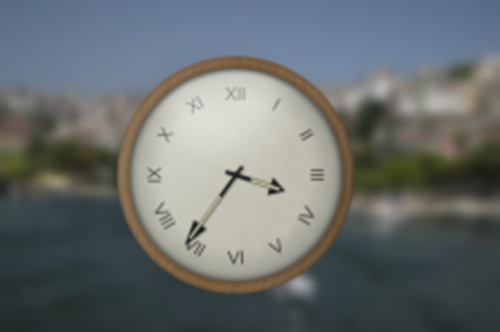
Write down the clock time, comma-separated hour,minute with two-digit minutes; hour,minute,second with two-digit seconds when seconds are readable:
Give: 3,36
